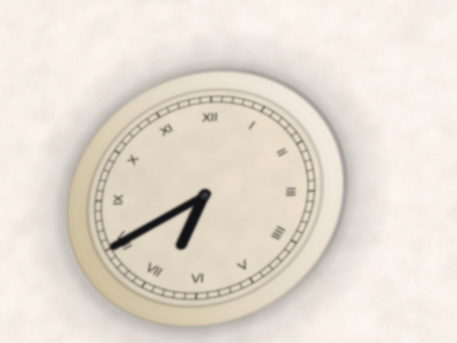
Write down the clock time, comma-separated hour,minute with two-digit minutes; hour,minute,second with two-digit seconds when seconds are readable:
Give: 6,40
